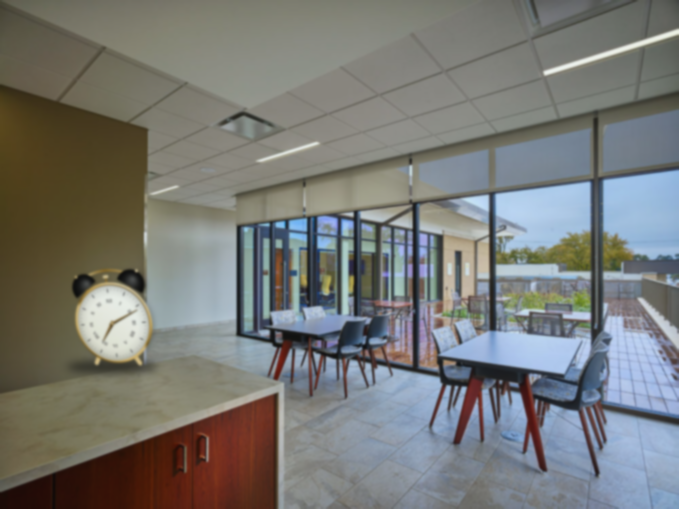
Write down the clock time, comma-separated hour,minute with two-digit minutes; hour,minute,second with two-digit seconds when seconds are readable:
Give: 7,11
